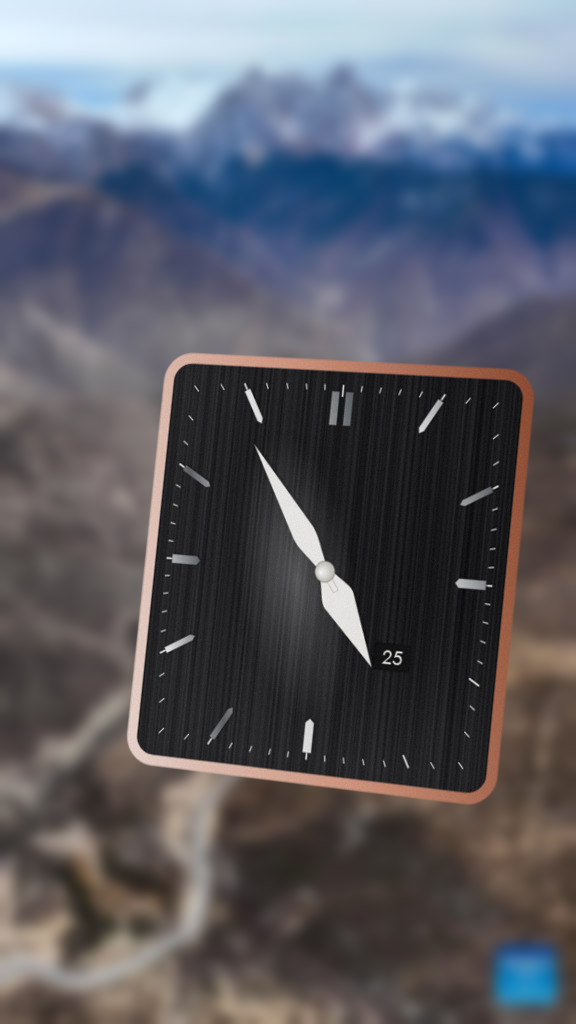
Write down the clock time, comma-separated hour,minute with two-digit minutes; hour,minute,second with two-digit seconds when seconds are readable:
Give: 4,54
